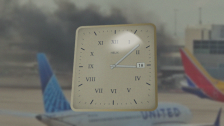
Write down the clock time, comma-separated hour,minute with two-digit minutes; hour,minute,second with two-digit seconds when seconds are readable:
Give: 3,08
